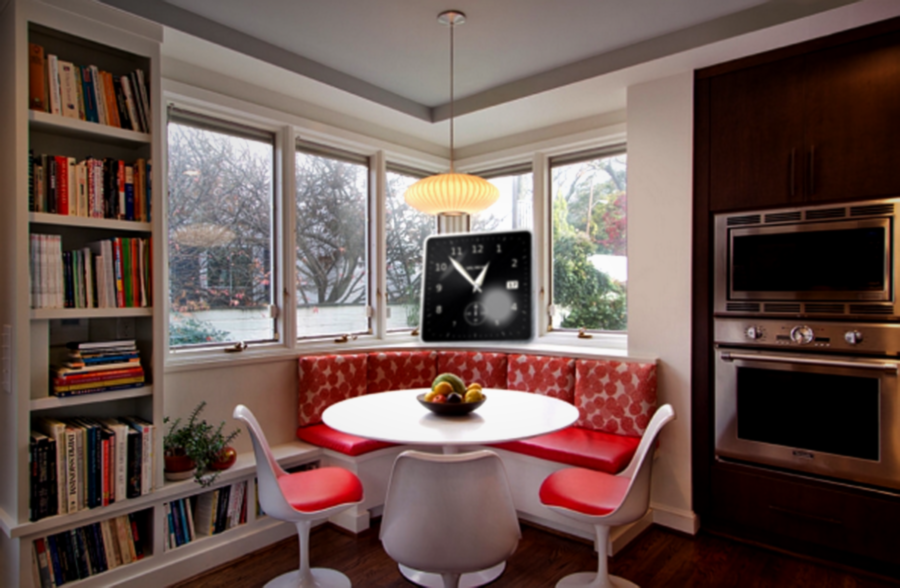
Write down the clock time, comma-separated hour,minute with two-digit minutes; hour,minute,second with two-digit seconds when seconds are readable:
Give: 12,53
